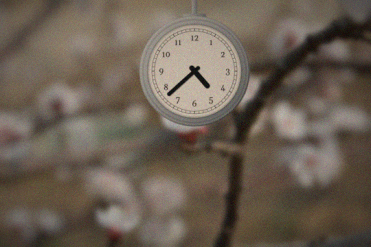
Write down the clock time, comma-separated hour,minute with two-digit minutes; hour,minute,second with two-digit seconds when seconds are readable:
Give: 4,38
